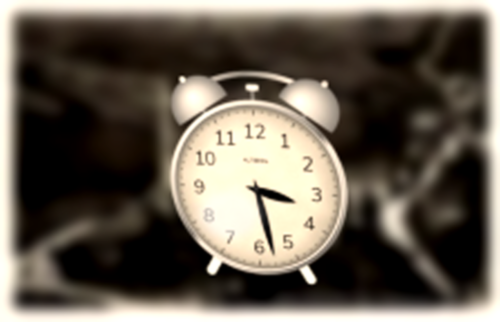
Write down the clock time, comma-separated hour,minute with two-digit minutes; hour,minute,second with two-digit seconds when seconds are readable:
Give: 3,28
